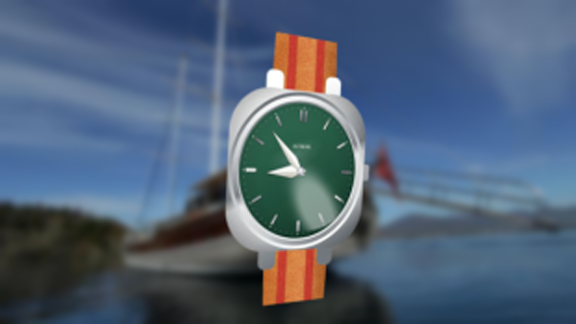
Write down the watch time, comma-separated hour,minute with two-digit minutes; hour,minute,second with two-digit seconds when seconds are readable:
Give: 8,53
